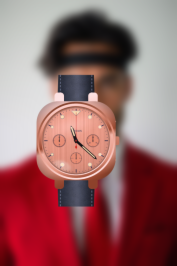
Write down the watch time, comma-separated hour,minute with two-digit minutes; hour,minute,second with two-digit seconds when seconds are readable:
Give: 11,22
